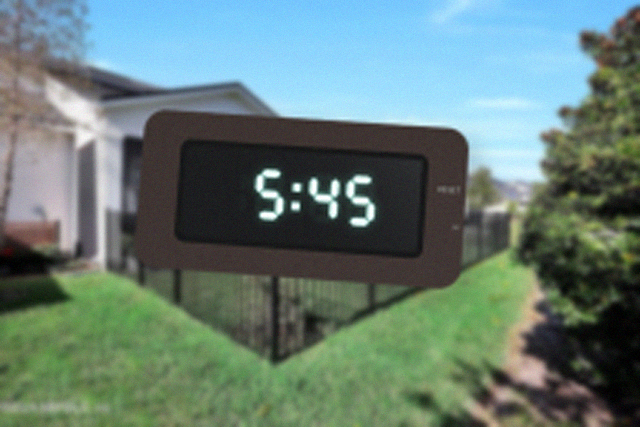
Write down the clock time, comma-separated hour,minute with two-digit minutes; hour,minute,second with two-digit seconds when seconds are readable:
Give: 5,45
